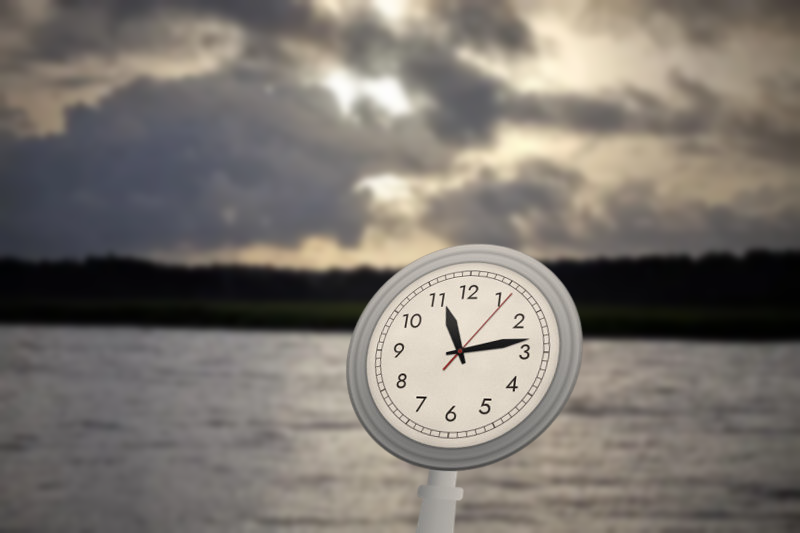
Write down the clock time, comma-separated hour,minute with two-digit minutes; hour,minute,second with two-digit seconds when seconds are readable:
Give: 11,13,06
